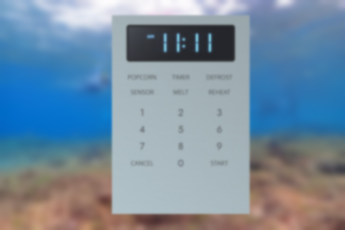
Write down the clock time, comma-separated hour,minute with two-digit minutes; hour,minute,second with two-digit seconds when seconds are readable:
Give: 11,11
